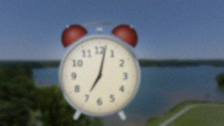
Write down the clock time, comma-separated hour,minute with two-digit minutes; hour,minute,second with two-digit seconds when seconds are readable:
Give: 7,02
